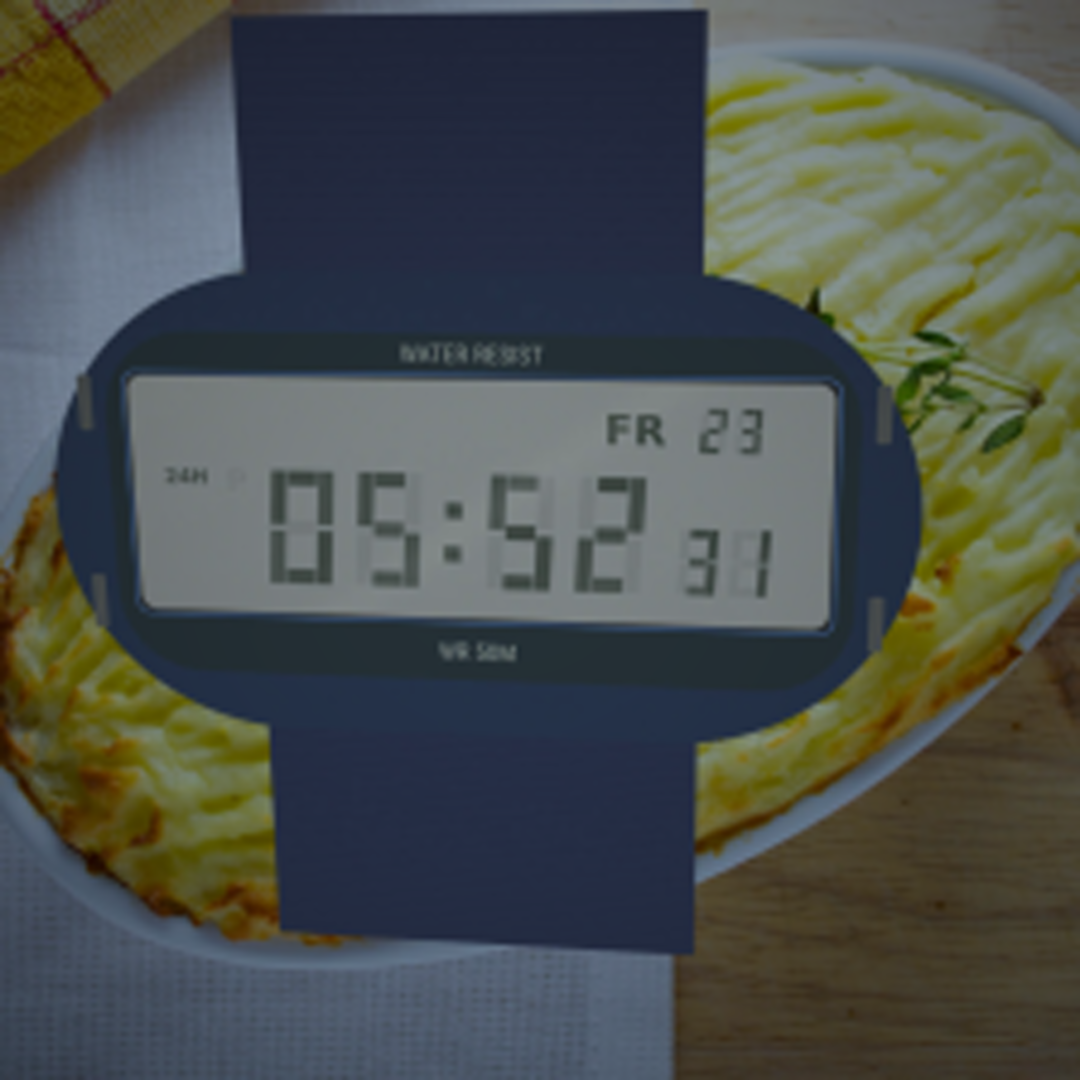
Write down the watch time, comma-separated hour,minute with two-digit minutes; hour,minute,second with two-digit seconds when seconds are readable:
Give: 5,52,31
